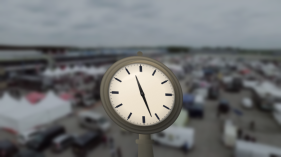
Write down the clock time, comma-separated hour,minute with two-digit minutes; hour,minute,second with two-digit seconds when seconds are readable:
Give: 11,27
